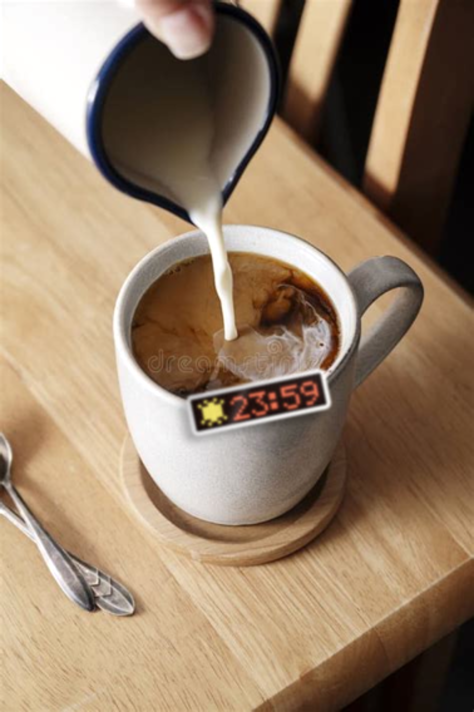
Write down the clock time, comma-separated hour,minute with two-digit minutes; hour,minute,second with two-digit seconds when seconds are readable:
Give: 23,59
